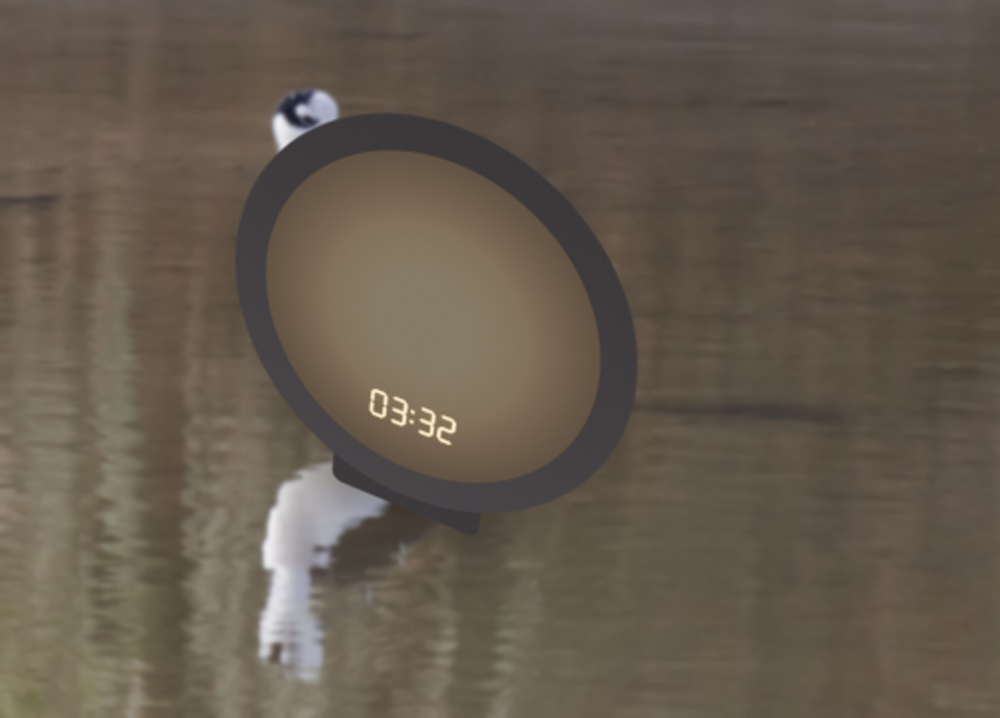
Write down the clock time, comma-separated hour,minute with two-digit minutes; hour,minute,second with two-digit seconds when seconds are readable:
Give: 3,32
